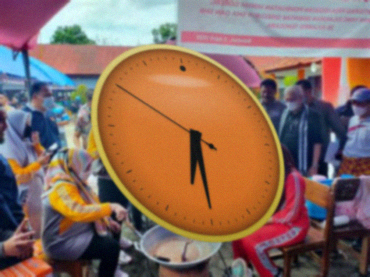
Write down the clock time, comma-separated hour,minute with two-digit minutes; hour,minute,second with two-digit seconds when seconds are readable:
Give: 6,29,50
